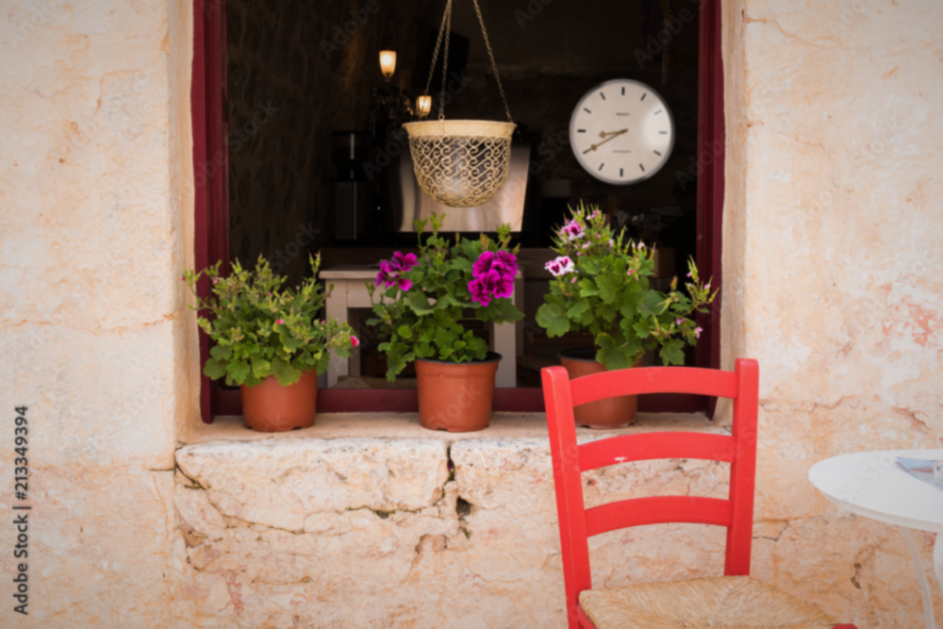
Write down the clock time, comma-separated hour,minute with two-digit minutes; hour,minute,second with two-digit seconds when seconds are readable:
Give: 8,40
